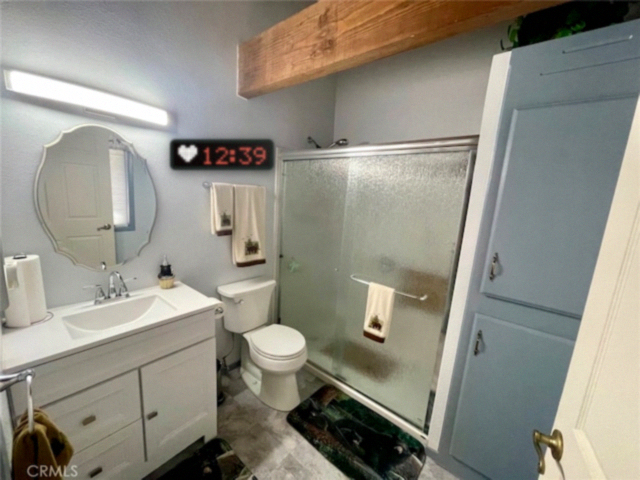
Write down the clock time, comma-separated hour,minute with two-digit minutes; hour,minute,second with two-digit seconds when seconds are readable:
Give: 12,39
